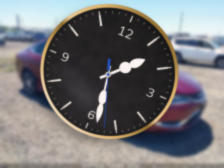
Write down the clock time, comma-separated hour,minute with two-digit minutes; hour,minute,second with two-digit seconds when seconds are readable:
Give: 1,28,27
